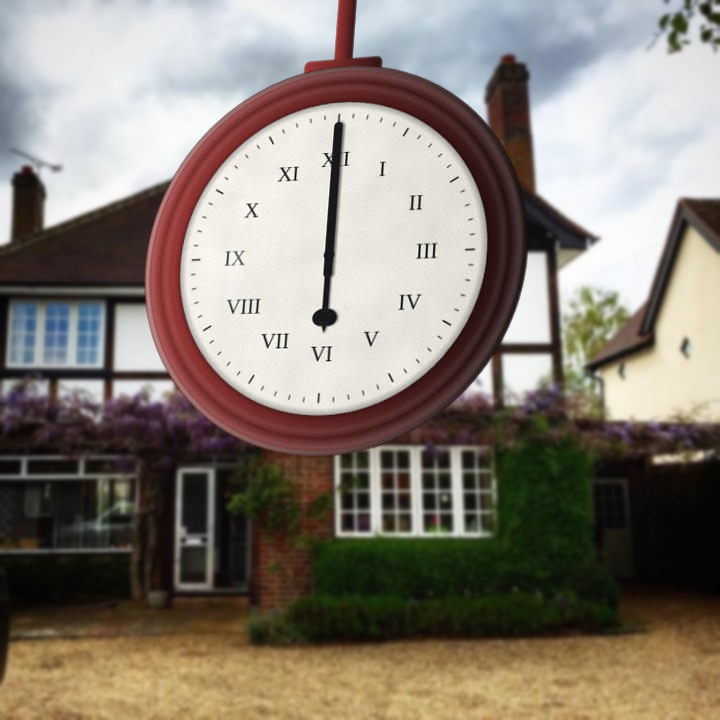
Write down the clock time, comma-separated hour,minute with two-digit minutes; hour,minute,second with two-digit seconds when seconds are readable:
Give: 6,00
